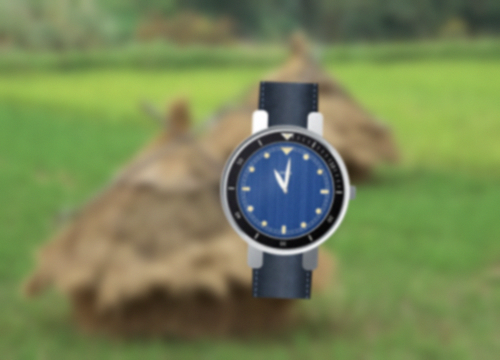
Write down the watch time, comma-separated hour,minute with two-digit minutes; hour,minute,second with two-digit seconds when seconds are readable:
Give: 11,01
